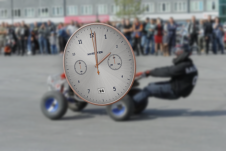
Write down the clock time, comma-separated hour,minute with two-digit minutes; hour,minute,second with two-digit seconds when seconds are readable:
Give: 2,01
